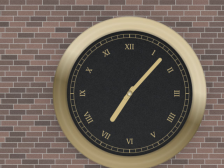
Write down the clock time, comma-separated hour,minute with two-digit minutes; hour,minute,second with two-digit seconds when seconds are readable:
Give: 7,07
